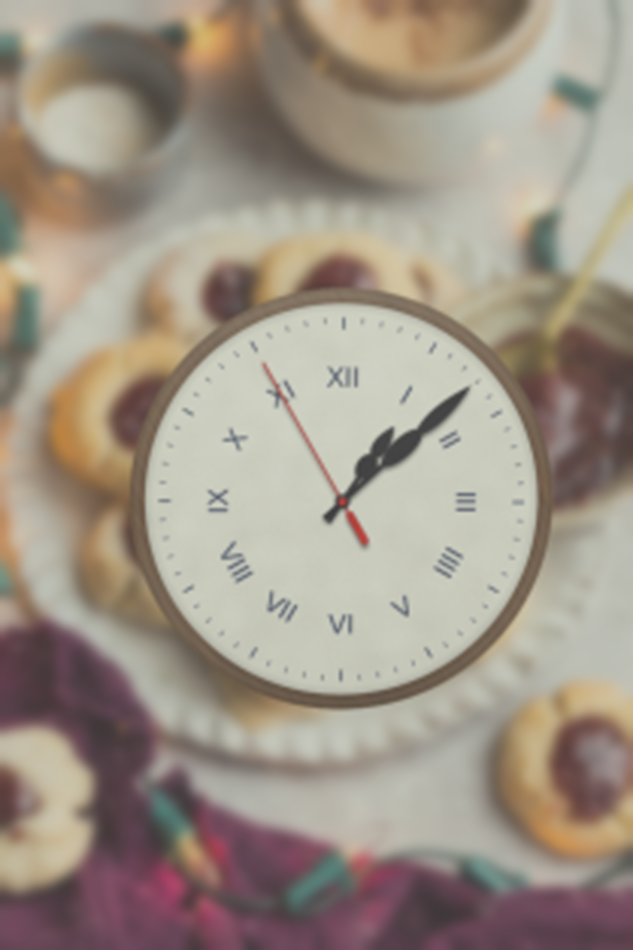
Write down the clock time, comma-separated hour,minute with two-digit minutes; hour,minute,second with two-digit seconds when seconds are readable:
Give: 1,07,55
